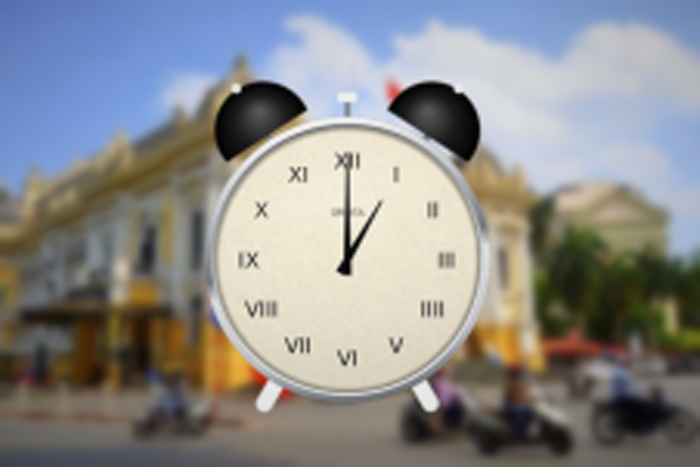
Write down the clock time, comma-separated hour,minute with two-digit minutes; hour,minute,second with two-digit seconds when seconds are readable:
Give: 1,00
